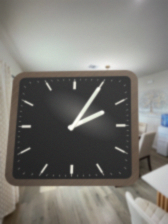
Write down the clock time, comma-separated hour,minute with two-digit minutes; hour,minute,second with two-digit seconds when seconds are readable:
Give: 2,05
